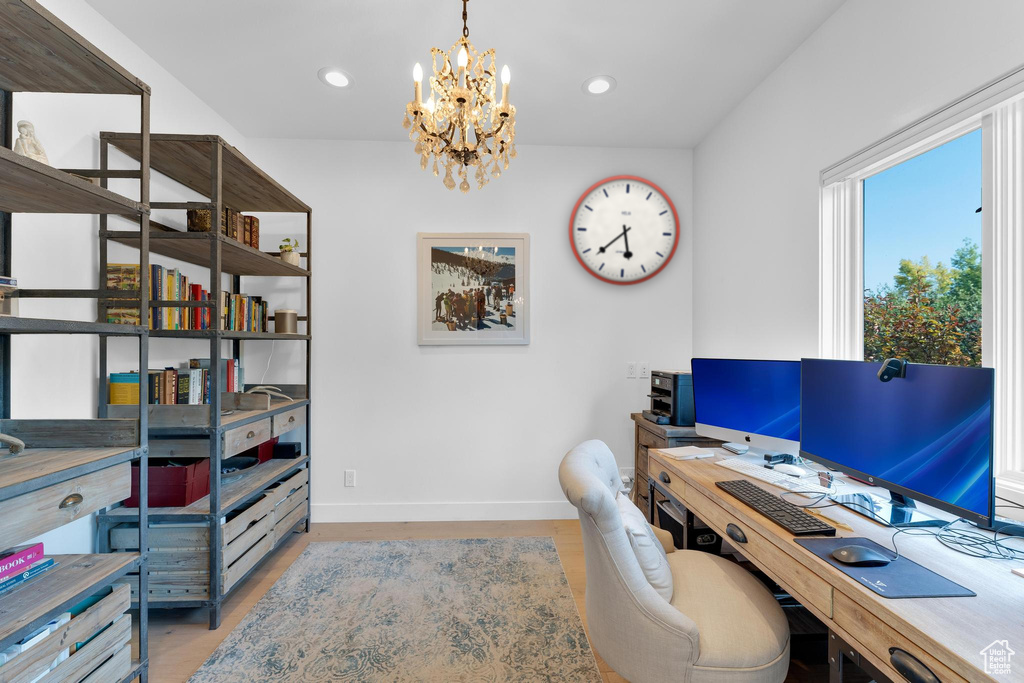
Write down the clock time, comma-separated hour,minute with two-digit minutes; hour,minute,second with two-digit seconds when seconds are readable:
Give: 5,38
